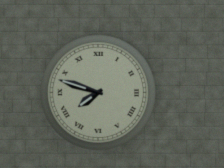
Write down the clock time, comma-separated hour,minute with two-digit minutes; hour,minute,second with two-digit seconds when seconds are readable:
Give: 7,48
